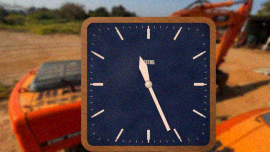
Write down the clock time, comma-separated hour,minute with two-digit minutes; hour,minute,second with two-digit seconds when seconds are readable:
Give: 11,26
